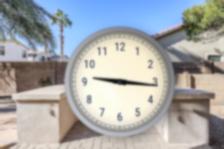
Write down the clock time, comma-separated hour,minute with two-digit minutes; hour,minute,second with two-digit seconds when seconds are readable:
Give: 9,16
